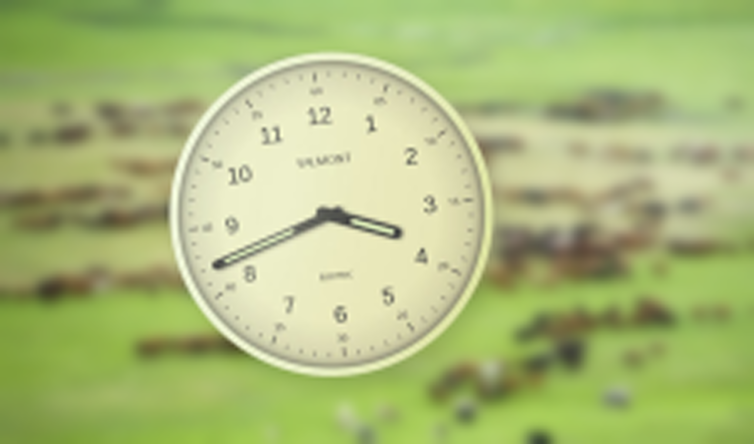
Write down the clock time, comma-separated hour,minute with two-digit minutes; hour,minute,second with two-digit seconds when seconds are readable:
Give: 3,42
